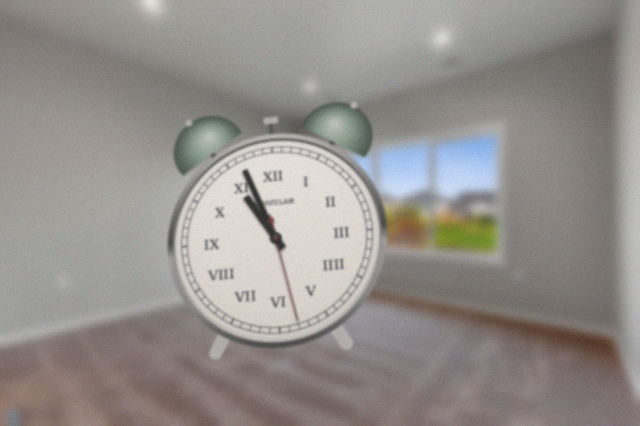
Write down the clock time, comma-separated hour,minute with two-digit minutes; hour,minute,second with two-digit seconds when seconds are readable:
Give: 10,56,28
